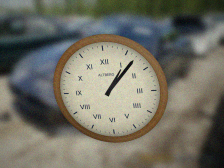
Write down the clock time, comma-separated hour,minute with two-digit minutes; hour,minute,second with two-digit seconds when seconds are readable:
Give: 1,07
